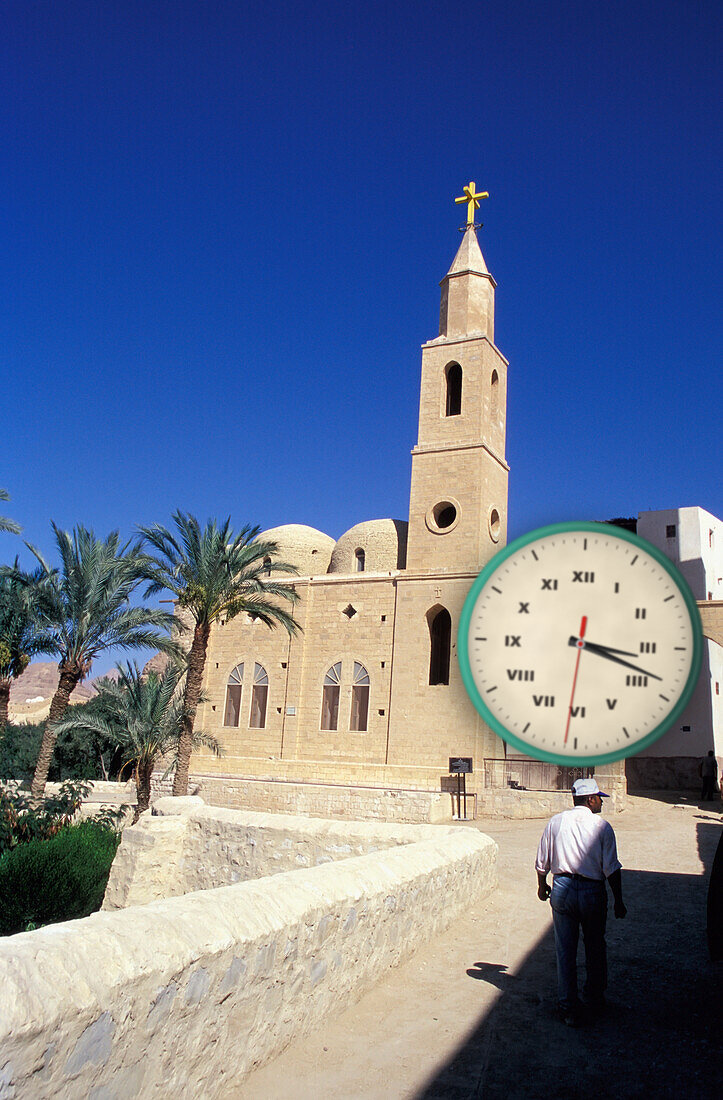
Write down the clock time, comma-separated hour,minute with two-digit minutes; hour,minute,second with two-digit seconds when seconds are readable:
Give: 3,18,31
